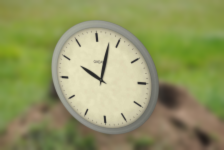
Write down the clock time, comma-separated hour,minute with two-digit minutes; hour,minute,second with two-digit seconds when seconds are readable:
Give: 10,03
